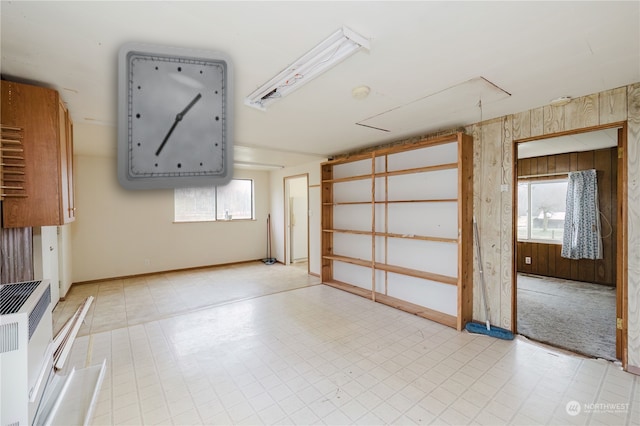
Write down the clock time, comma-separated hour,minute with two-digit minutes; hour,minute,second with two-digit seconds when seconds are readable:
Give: 1,36
